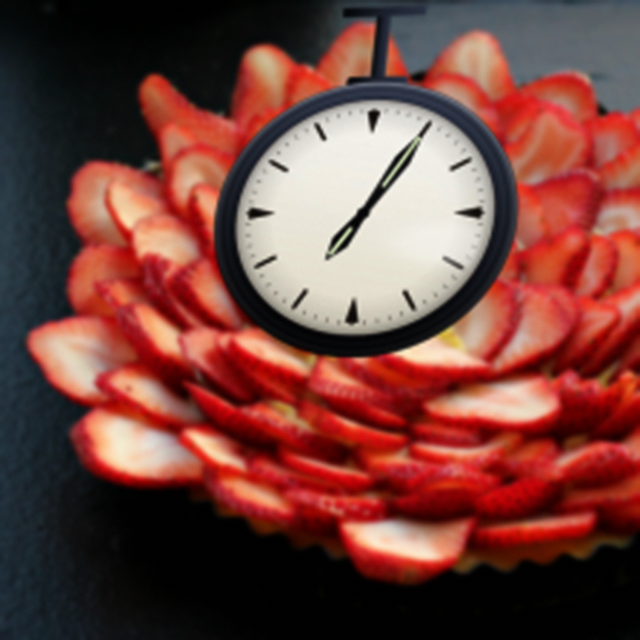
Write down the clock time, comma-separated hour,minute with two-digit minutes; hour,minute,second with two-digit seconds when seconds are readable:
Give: 7,05
